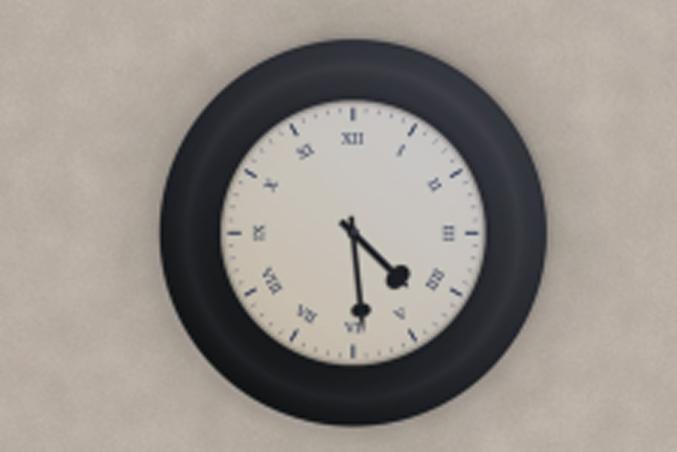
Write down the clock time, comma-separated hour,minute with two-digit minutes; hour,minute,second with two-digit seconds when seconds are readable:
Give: 4,29
